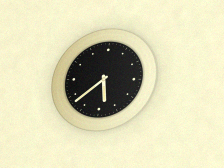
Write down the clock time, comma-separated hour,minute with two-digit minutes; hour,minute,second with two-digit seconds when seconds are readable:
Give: 5,38
